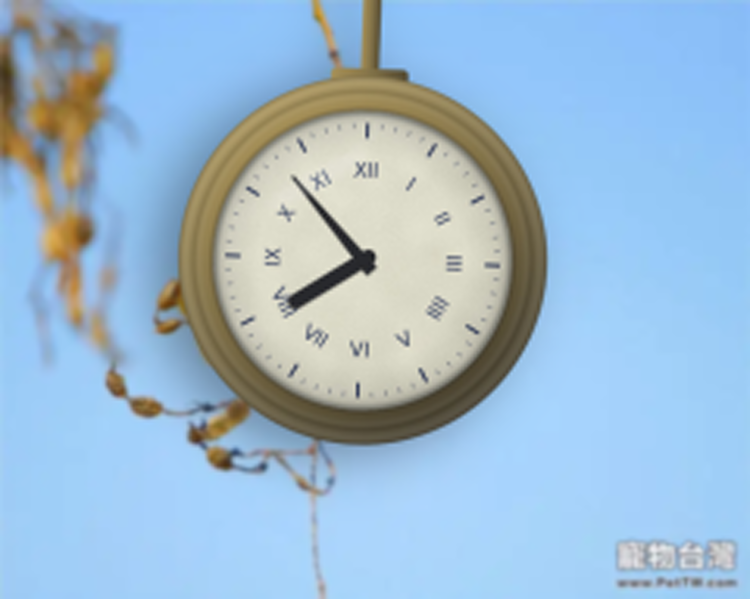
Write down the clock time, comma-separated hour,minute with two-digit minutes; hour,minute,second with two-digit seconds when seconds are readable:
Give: 7,53
